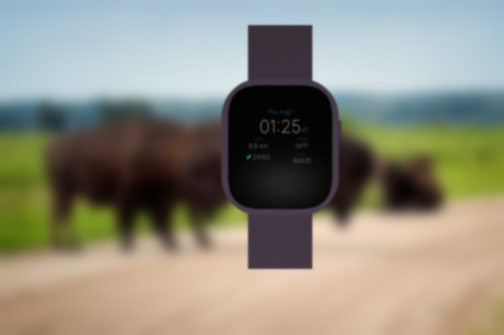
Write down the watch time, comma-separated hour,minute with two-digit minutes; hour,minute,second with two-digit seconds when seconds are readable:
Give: 1,25
